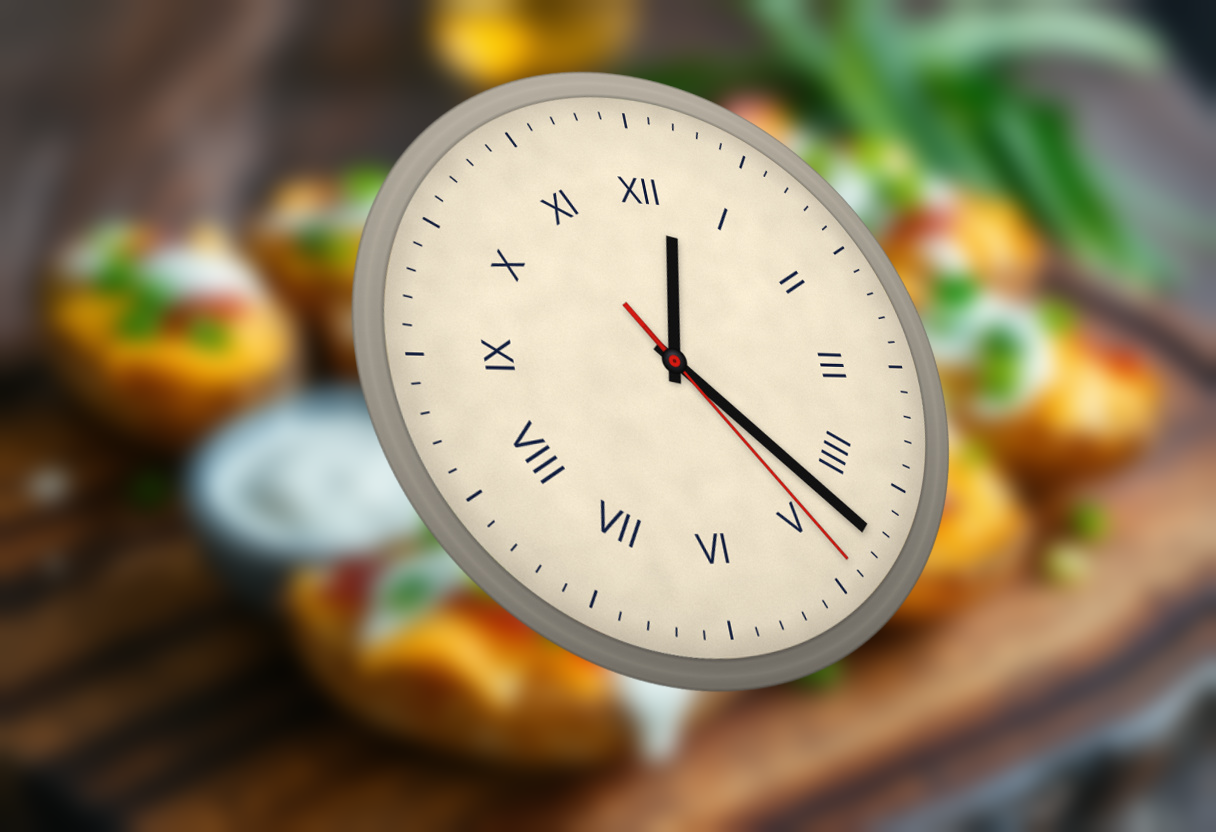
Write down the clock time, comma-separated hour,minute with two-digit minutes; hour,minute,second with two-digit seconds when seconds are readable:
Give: 12,22,24
